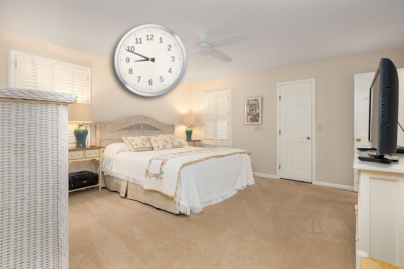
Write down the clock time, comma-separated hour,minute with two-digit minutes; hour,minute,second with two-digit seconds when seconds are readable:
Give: 8,49
